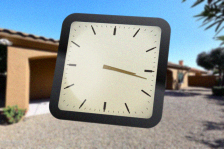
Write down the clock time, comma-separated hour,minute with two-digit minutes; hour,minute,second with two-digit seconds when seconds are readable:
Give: 3,17
